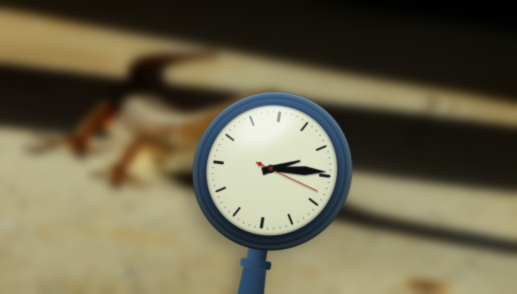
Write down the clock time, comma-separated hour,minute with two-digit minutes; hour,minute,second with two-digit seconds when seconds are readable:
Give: 2,14,18
